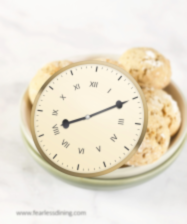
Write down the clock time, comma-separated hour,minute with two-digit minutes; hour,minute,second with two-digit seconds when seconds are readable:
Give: 8,10
